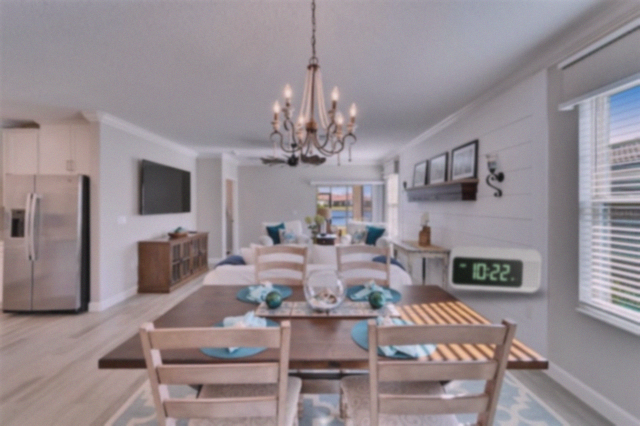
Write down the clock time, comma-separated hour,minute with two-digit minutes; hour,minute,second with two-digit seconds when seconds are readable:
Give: 10,22
